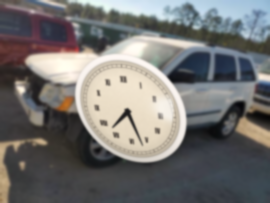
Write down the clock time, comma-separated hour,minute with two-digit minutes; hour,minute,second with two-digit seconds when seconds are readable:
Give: 7,27
